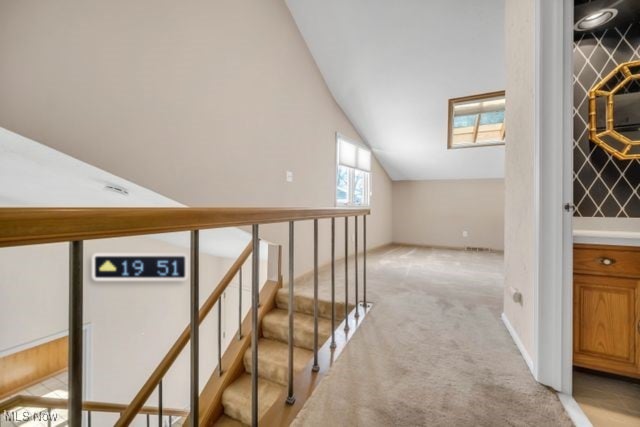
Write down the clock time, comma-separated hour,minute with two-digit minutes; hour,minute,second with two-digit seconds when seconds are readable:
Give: 19,51
